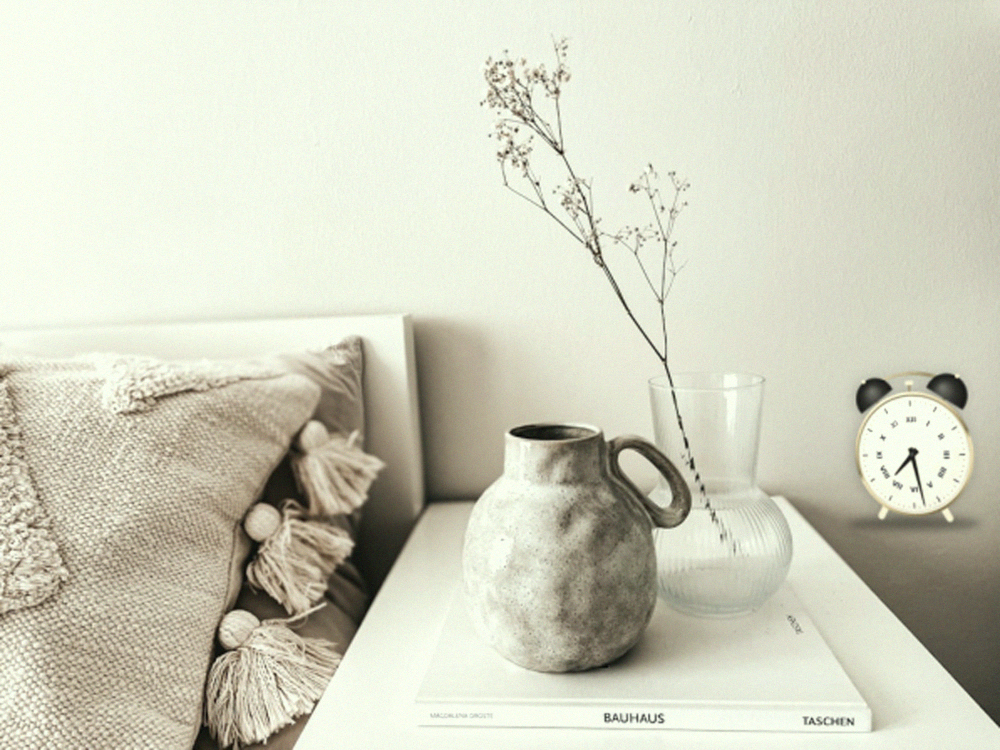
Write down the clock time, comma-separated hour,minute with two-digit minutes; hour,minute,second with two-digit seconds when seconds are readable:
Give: 7,28
